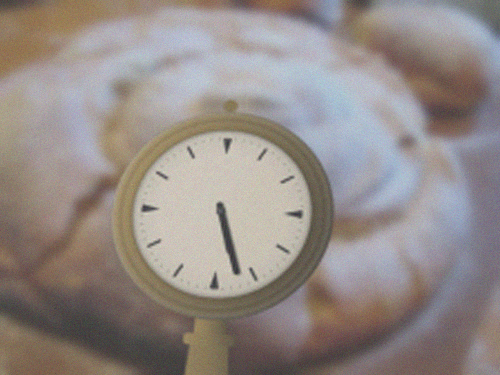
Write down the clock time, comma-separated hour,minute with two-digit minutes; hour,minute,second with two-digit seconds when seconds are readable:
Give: 5,27
